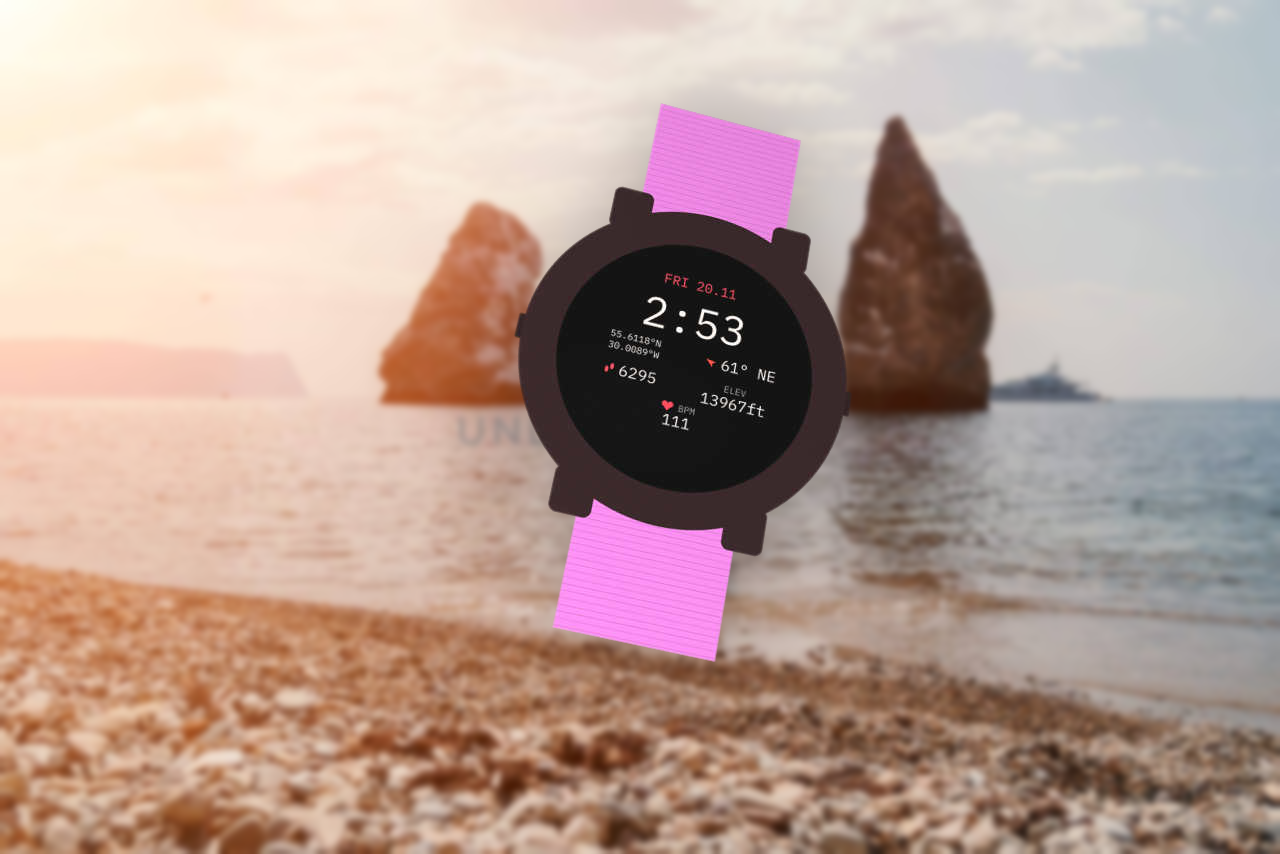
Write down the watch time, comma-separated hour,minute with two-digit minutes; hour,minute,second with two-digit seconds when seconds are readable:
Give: 2,53
